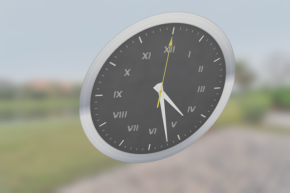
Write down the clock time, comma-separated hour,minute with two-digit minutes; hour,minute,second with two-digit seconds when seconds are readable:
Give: 4,27,00
